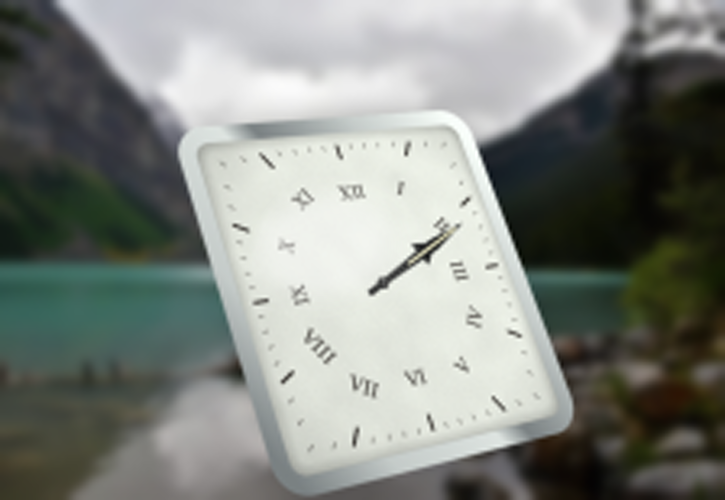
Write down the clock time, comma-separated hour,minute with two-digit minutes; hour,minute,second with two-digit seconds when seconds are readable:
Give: 2,11
